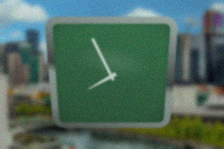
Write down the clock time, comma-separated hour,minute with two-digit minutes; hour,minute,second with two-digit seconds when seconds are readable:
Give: 7,56
